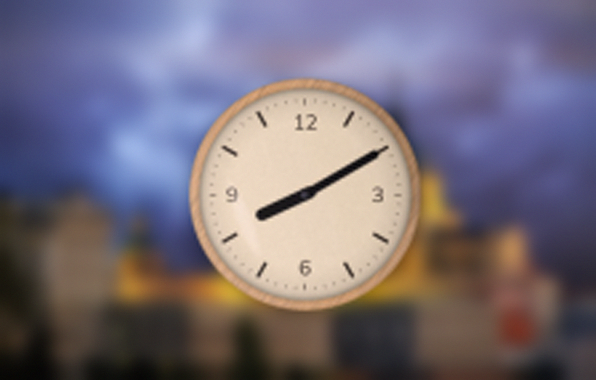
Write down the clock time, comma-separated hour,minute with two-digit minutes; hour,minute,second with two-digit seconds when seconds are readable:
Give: 8,10
